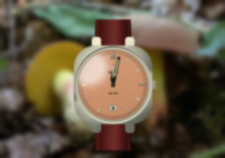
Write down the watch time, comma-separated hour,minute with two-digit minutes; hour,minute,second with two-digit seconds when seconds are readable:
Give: 12,02
